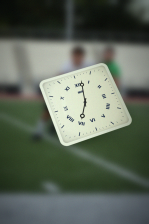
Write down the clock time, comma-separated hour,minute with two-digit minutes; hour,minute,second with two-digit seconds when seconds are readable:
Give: 7,02
